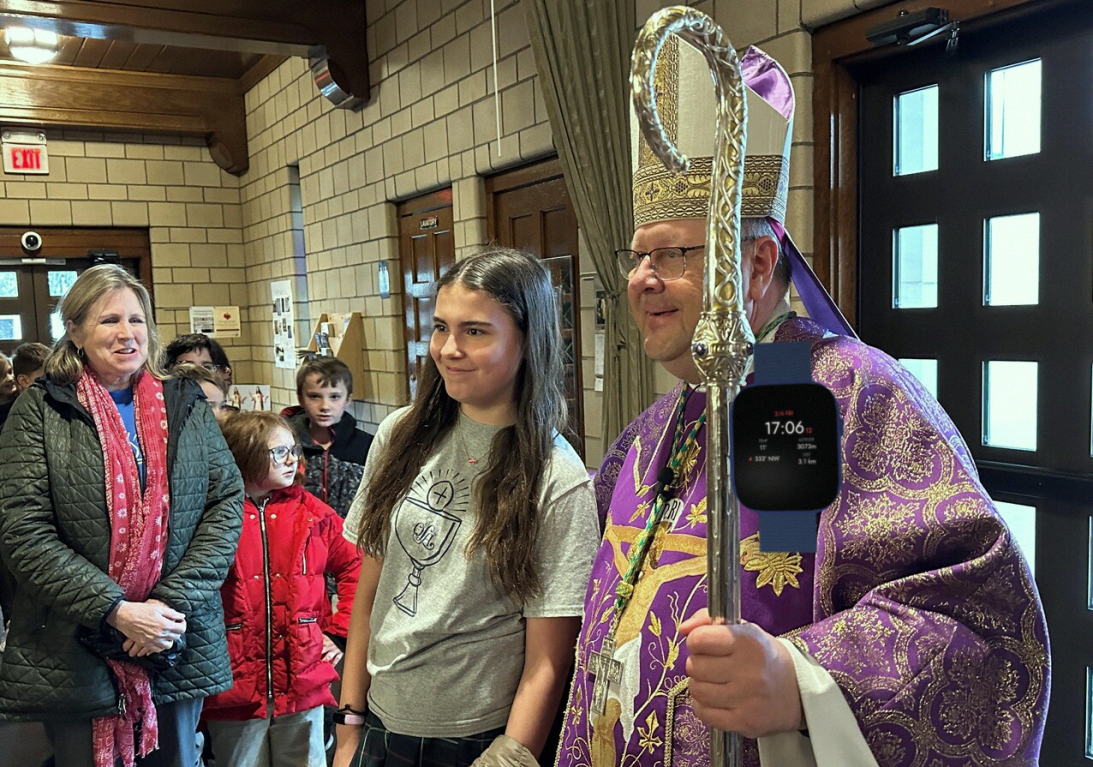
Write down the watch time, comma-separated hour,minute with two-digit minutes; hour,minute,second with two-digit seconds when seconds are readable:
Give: 17,06
